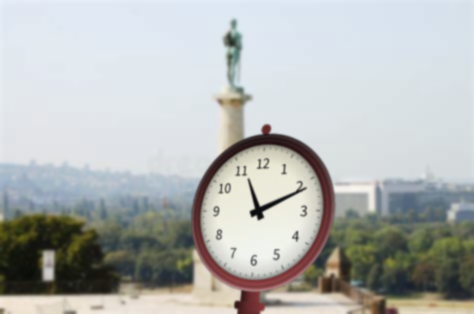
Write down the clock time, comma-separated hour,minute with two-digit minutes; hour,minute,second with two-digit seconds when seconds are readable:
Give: 11,11
